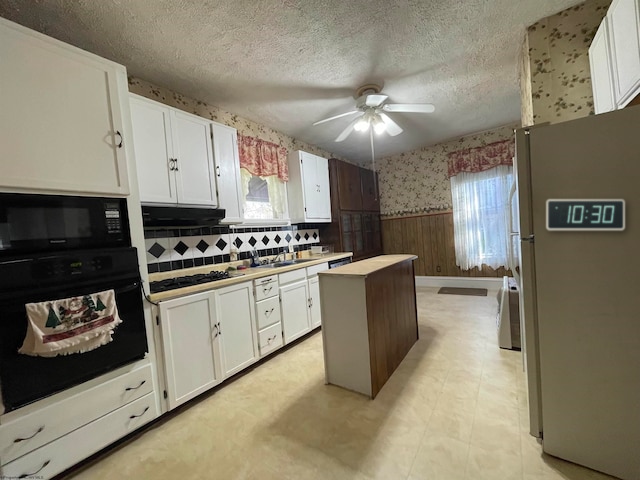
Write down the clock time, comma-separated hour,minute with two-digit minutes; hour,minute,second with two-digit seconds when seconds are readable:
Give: 10,30
